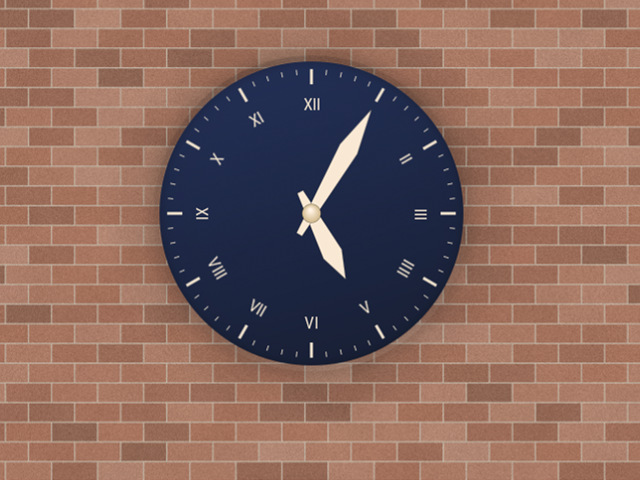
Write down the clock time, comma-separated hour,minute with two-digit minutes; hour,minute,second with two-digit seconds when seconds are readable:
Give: 5,05
